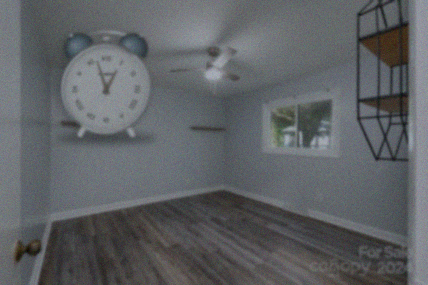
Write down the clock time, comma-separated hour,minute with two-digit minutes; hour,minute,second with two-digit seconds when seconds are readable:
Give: 12,57
